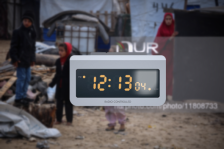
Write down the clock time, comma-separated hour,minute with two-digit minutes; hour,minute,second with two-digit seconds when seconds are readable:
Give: 12,13,04
